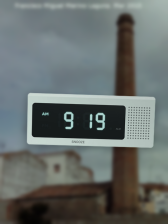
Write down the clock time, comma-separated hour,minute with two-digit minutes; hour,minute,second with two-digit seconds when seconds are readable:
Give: 9,19
